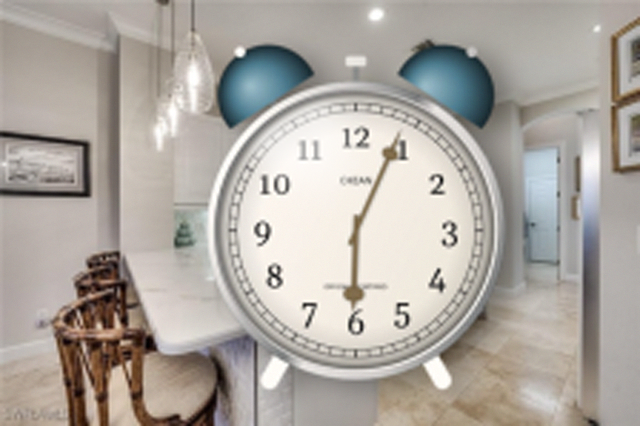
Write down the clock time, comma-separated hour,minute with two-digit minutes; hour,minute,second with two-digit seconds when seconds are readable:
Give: 6,04
